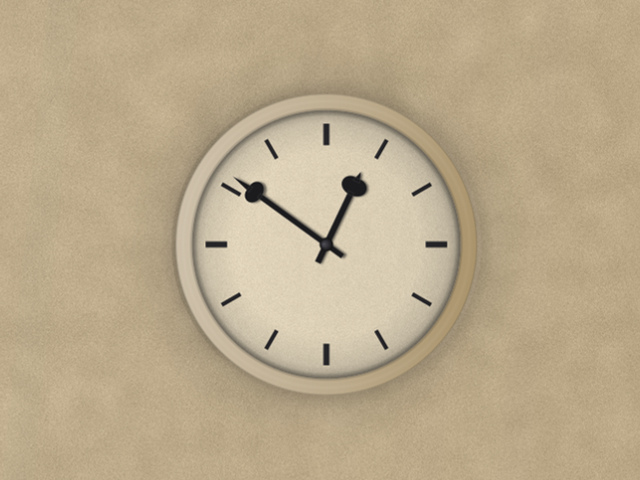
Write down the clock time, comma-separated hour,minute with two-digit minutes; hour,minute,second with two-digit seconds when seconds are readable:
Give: 12,51
